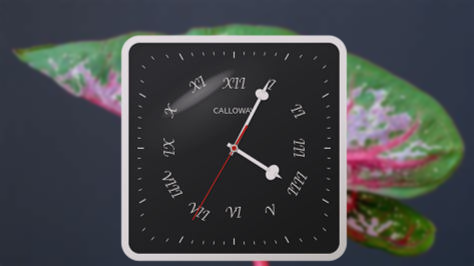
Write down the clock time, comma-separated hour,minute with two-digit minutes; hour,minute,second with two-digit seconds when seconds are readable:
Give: 4,04,35
